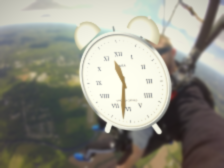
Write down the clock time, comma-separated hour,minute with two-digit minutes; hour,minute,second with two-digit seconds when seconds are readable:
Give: 11,32
